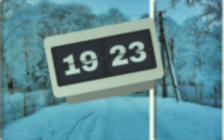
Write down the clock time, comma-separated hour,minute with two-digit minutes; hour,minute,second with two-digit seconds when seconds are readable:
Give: 19,23
